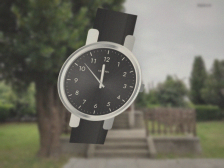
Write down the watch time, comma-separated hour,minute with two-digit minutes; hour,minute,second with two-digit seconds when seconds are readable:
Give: 11,52
